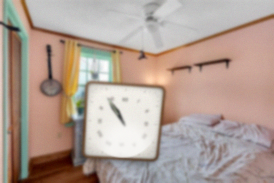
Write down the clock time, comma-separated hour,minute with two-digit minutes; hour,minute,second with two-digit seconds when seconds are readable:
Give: 10,54
